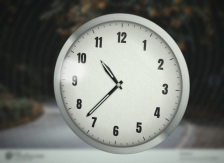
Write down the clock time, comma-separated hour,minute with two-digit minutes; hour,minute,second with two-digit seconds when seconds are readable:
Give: 10,37
